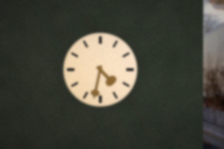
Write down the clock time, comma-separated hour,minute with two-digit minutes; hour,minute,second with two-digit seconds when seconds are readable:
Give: 4,32
